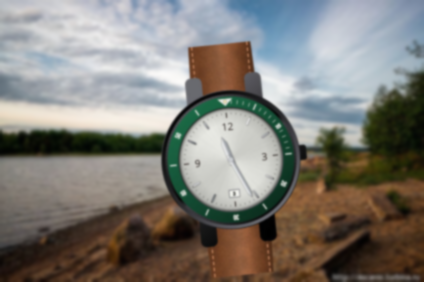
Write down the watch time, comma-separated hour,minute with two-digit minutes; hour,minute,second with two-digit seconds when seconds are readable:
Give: 11,26
